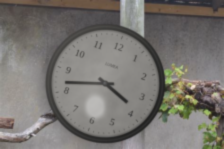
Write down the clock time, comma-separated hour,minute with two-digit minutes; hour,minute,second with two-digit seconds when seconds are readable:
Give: 3,42
